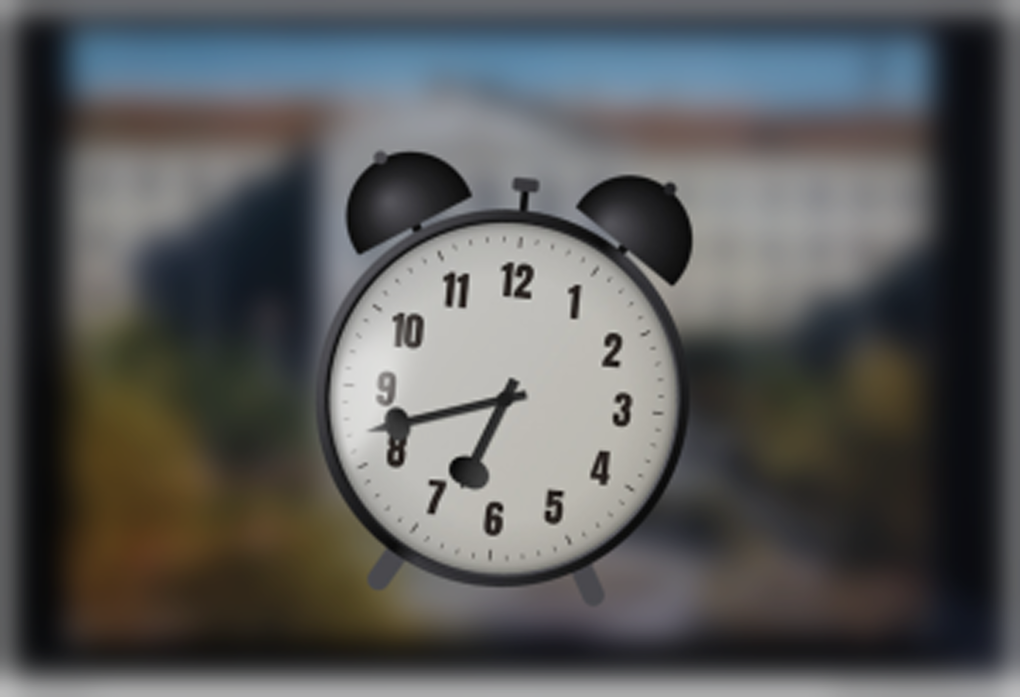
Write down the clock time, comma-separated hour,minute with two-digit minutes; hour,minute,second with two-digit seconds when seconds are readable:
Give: 6,42
